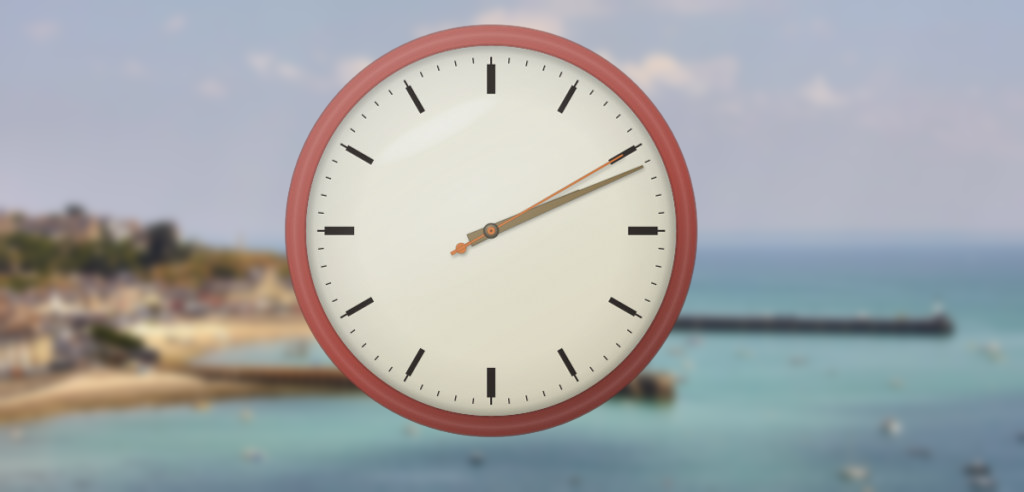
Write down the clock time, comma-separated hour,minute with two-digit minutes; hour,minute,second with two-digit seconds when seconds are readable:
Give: 2,11,10
